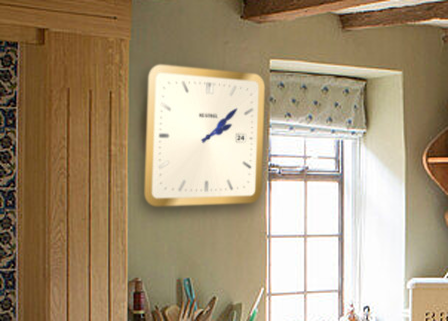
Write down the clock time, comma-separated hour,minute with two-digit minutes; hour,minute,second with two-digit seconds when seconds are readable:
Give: 2,08
